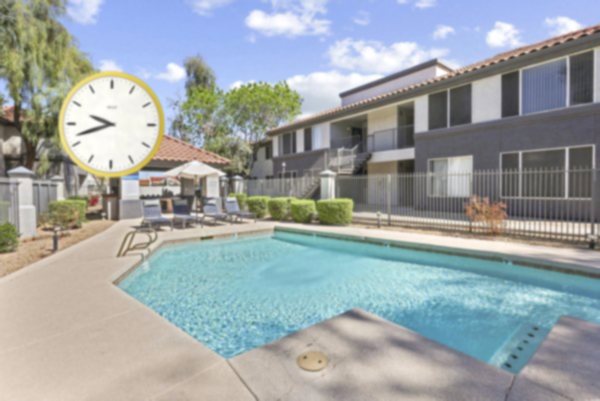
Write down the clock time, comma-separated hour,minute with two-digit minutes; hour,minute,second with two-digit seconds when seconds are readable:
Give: 9,42
